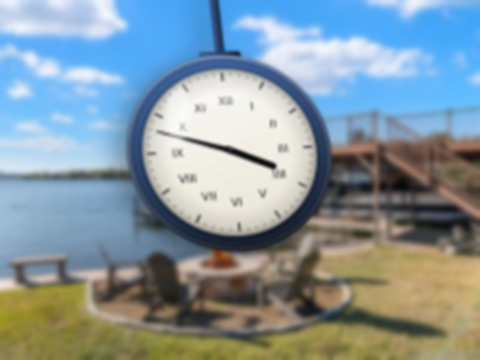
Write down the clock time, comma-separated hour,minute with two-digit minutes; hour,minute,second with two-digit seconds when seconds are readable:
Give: 3,48
